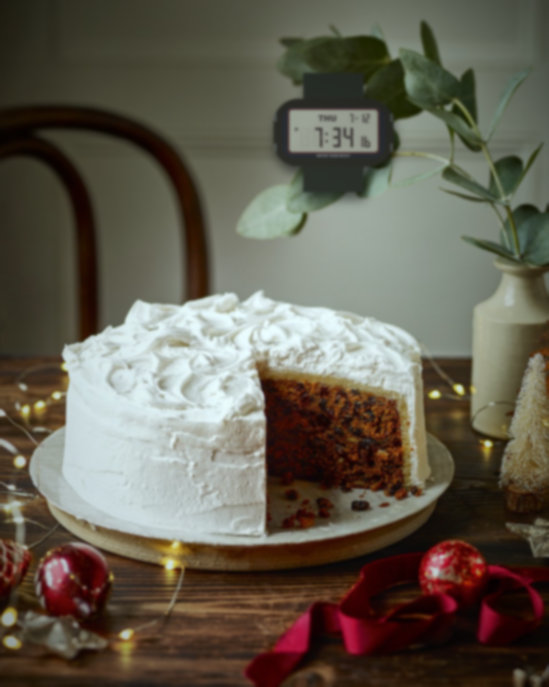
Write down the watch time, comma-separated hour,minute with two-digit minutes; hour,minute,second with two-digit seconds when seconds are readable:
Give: 7,34
